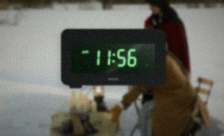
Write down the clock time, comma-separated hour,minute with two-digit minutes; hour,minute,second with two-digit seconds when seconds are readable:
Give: 11,56
